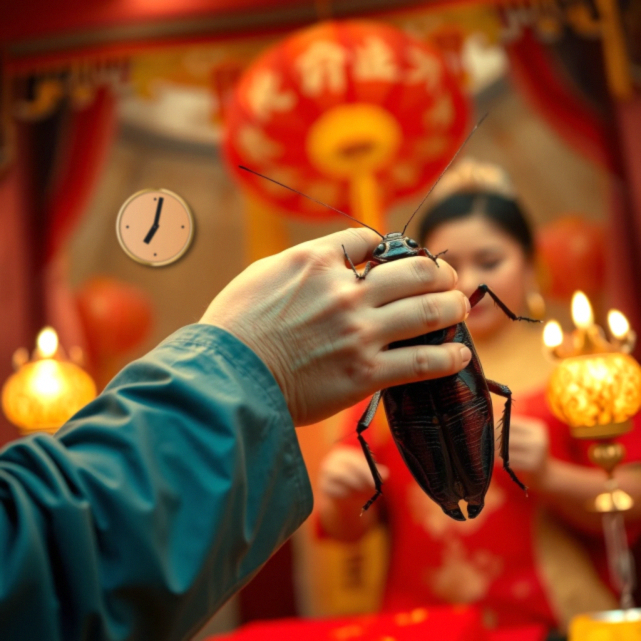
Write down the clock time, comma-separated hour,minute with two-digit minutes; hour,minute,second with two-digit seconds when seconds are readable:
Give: 7,02
